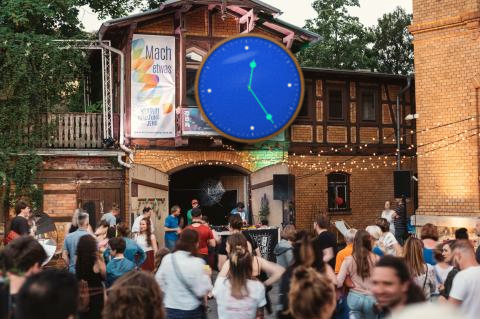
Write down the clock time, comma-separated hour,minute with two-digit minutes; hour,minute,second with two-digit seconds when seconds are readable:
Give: 12,25
